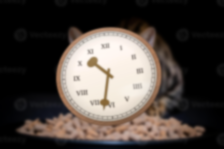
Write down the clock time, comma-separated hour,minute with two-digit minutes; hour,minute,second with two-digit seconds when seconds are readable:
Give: 10,32
